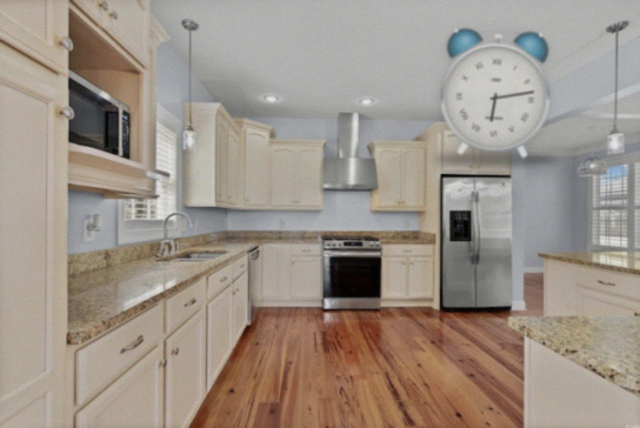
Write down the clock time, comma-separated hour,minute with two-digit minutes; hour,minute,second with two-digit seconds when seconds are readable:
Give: 6,13
